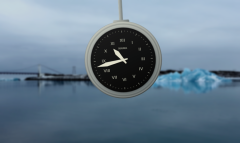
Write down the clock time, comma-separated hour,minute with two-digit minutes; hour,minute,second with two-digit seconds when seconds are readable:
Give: 10,43
